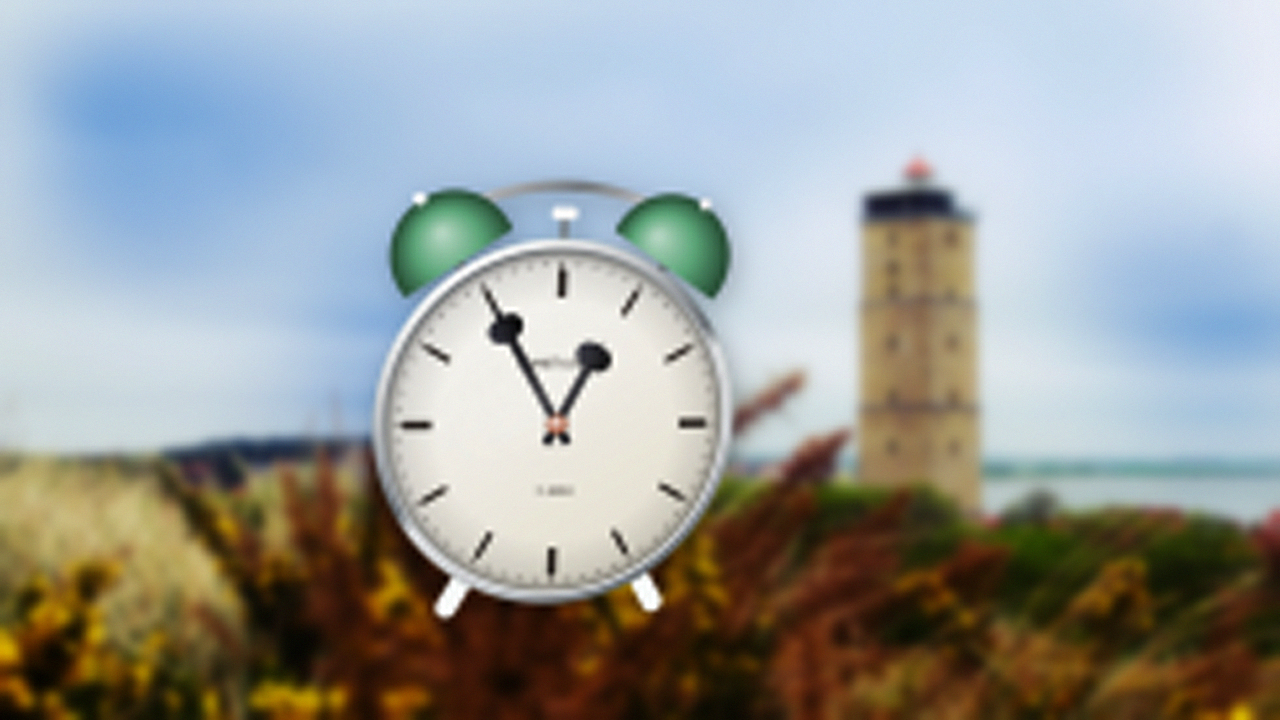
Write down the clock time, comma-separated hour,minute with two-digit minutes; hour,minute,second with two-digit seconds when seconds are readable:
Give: 12,55
